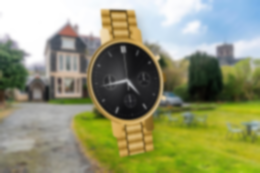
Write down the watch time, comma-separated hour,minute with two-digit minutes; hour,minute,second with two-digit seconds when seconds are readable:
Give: 4,44
